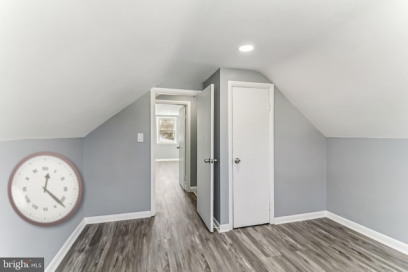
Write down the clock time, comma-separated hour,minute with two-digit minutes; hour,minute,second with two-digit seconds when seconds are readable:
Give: 12,22
